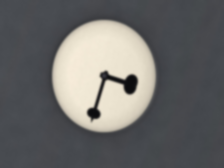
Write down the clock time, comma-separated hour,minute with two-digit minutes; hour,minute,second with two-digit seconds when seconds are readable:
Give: 3,33
